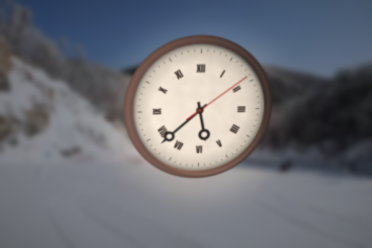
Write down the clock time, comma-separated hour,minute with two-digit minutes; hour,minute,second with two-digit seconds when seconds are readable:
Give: 5,38,09
